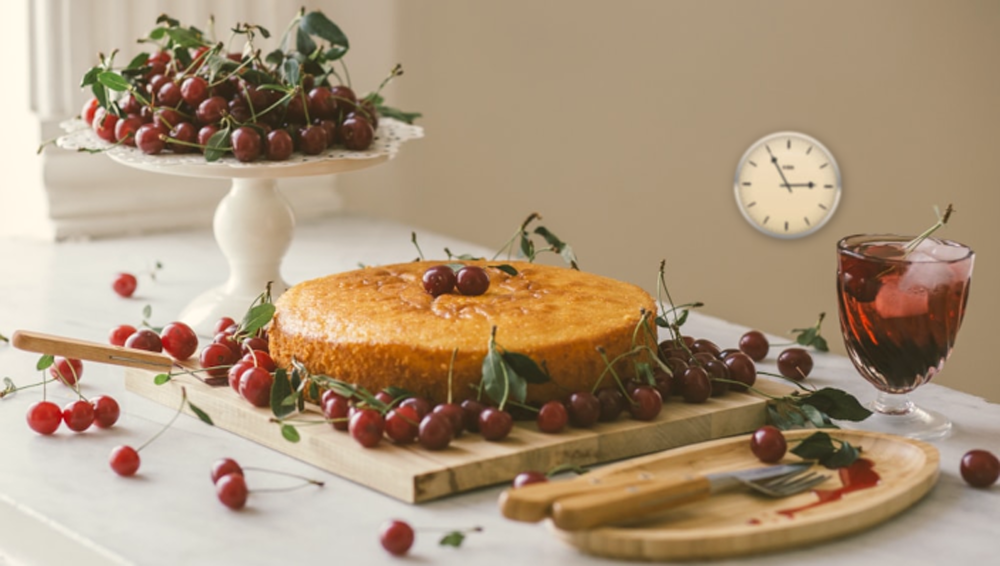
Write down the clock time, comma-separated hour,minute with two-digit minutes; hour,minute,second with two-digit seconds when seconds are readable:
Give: 2,55
